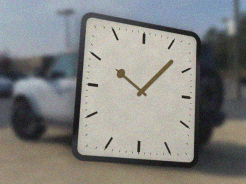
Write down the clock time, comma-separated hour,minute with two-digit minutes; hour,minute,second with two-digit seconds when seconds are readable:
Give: 10,07
